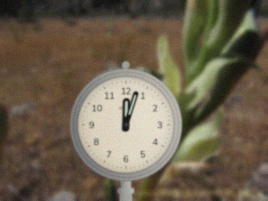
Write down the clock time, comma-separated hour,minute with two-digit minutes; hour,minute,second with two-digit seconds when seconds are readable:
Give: 12,03
